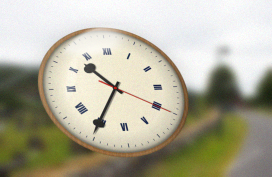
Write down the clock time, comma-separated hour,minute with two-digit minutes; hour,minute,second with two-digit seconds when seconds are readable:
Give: 10,35,20
